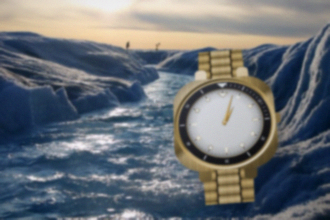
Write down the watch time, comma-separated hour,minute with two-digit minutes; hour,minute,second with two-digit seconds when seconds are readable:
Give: 1,03
